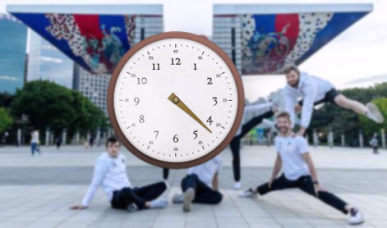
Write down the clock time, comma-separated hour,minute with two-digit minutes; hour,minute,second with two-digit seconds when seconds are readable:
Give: 4,22
